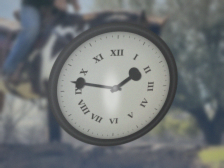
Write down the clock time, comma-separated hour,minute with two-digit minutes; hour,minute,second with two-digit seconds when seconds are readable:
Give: 1,47
